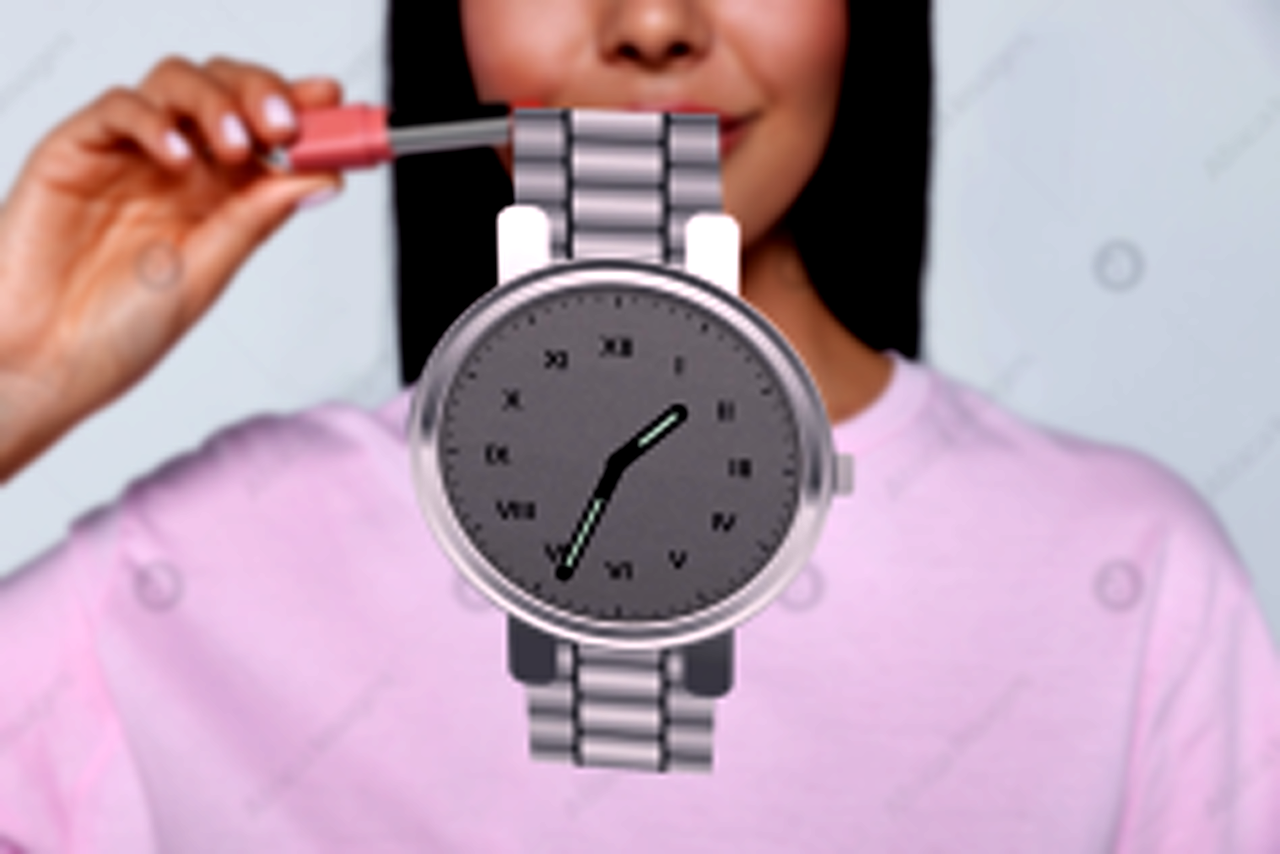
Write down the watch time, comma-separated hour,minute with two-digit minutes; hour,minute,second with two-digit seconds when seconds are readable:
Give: 1,34
